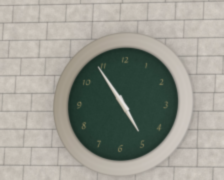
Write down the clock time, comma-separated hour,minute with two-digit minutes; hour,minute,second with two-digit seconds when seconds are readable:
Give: 4,54
